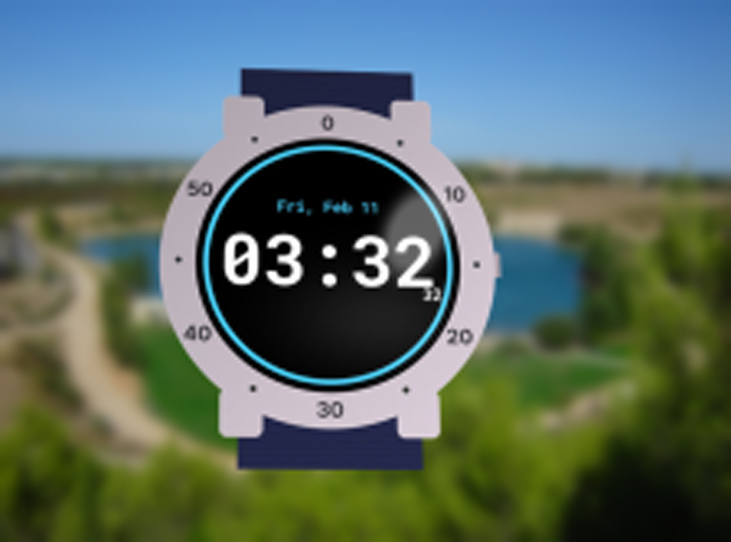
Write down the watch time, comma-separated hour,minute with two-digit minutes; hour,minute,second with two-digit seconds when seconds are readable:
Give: 3,32
